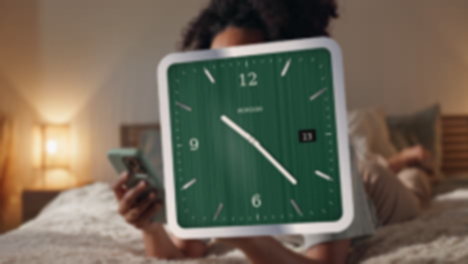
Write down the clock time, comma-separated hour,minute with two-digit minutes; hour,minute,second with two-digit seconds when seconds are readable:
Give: 10,23
